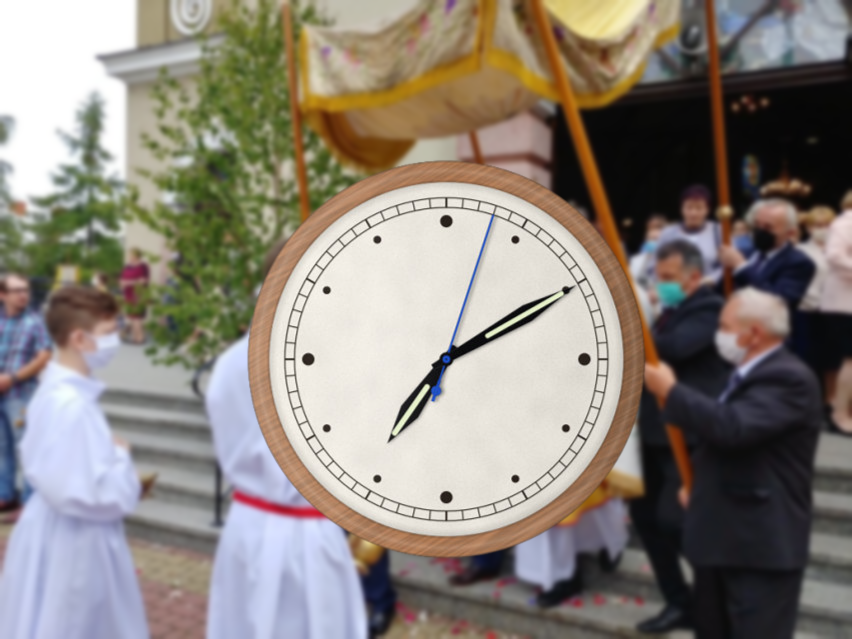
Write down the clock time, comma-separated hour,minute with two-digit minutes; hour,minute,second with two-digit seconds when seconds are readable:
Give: 7,10,03
